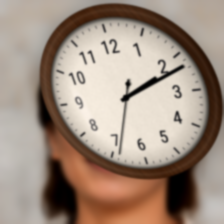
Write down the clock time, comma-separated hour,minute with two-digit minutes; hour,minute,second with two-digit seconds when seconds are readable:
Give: 2,11,34
